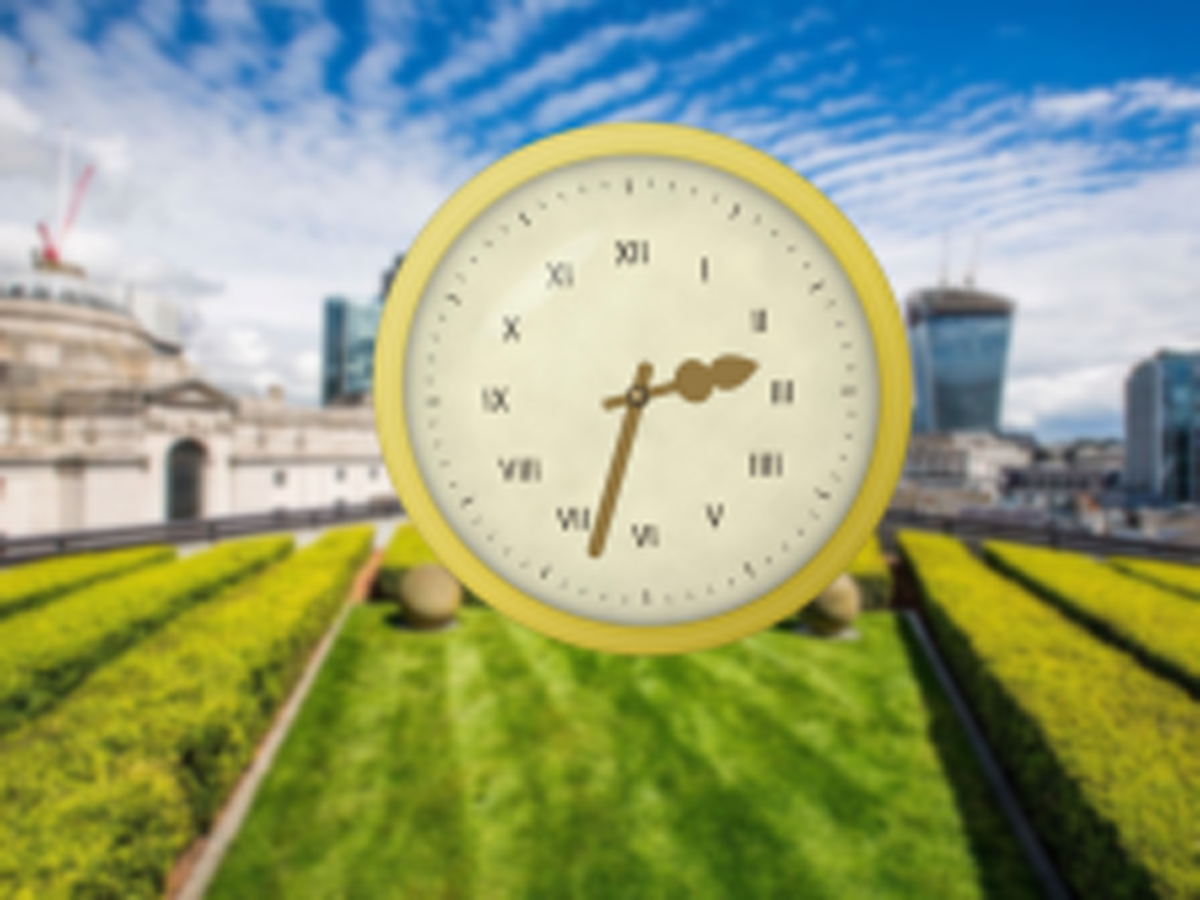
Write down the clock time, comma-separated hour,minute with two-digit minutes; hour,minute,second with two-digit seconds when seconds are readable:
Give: 2,33
